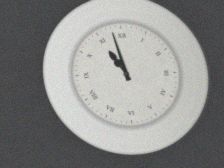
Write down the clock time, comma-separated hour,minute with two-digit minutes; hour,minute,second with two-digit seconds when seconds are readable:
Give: 10,58
